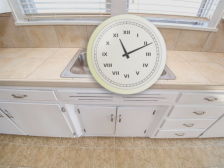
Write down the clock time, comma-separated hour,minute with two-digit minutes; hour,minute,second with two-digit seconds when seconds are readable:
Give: 11,11
